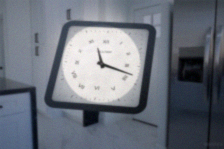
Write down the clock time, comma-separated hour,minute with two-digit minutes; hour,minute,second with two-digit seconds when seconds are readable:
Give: 11,18
